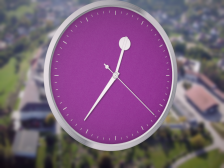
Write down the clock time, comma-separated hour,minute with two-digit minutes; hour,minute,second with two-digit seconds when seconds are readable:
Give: 12,36,22
